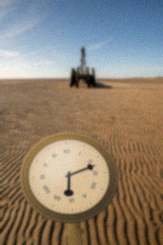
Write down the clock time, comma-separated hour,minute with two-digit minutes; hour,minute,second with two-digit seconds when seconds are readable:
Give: 6,12
